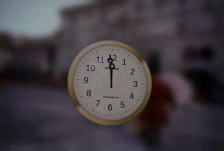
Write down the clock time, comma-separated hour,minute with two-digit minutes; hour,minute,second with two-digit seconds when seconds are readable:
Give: 11,59
